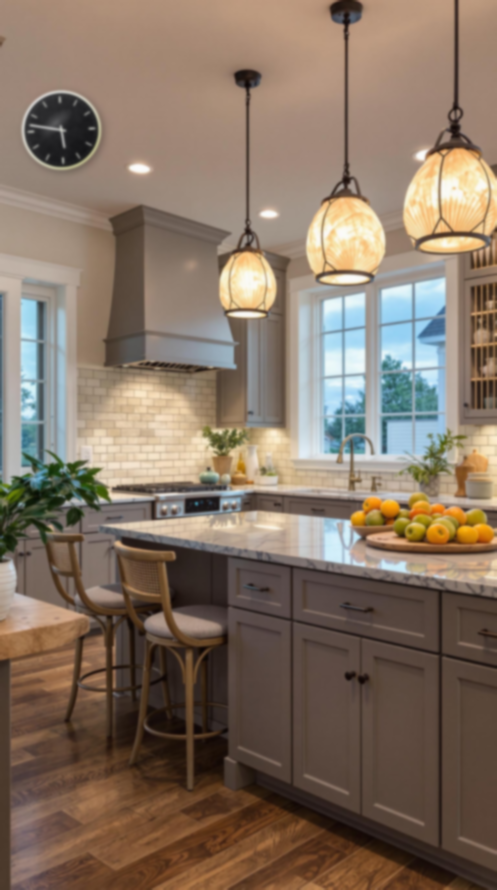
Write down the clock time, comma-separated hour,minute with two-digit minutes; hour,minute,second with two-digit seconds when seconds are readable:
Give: 5,47
